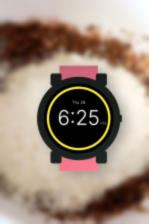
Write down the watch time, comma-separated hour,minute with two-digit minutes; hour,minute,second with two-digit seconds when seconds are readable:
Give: 6,25
